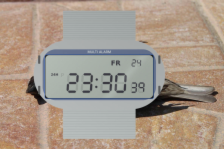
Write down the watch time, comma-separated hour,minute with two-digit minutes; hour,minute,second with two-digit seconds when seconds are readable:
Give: 23,30,39
